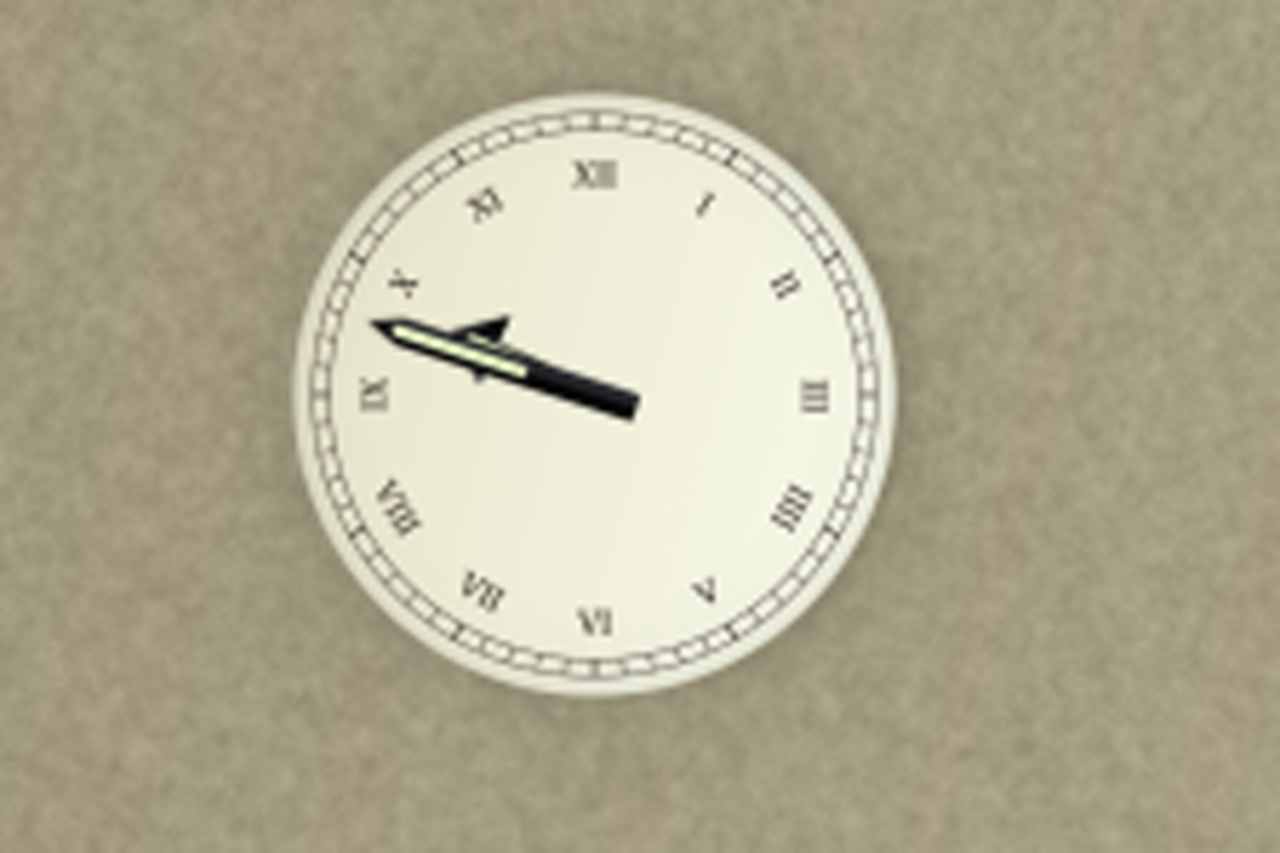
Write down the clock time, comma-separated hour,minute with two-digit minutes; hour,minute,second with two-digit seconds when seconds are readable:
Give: 9,48
